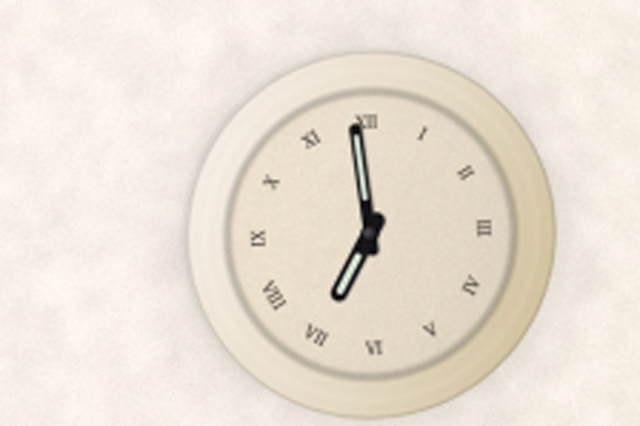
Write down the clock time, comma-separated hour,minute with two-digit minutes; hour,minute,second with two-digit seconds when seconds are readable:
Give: 6,59
